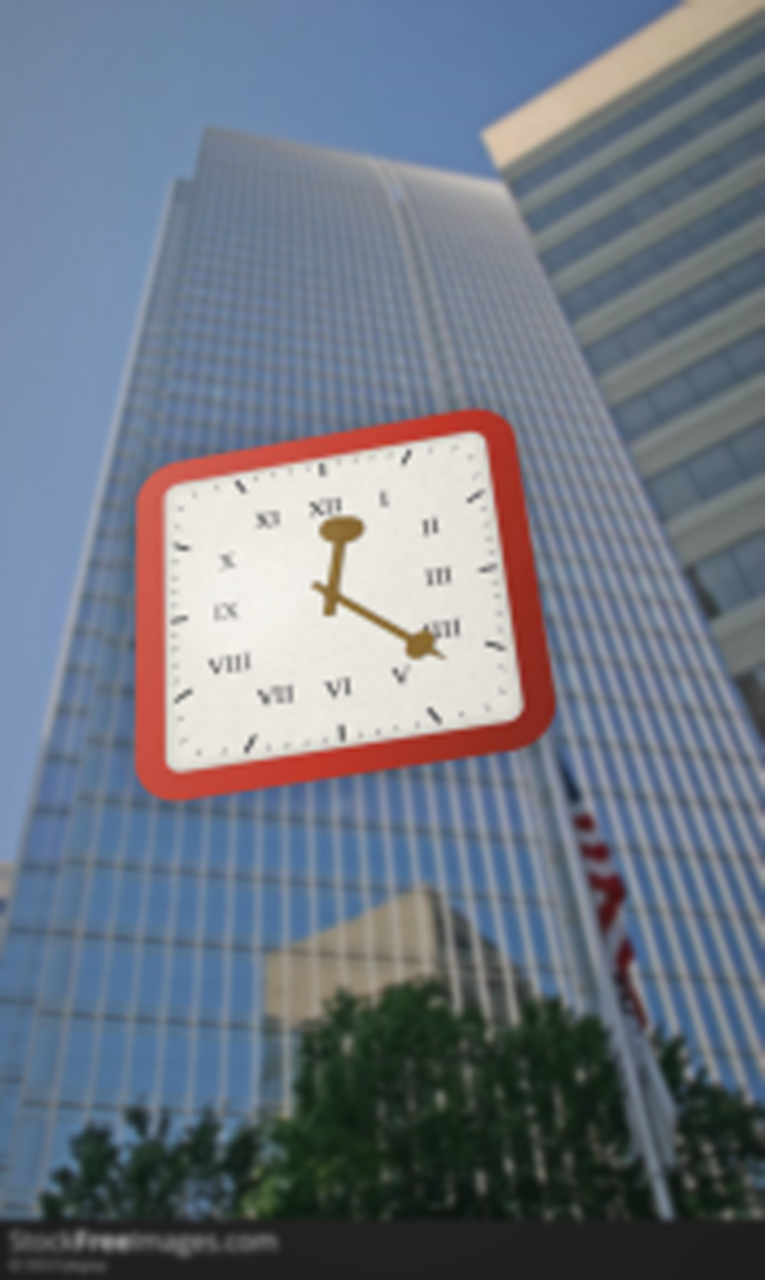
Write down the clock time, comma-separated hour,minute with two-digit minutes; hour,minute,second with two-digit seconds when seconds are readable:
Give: 12,22
